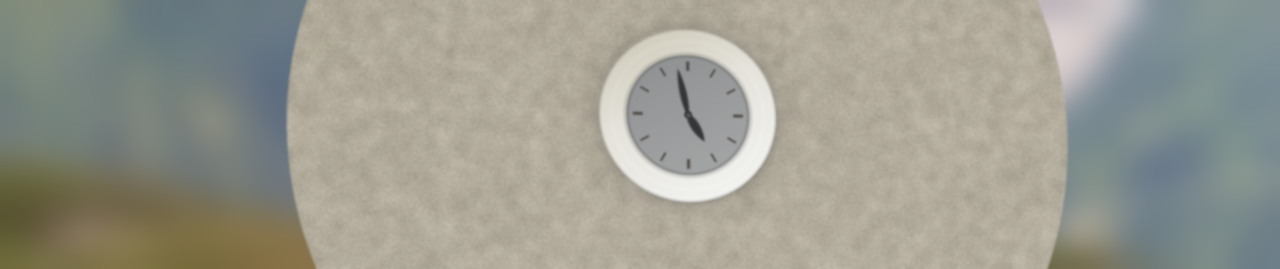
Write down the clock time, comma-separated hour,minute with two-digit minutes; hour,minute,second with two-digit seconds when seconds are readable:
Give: 4,58
